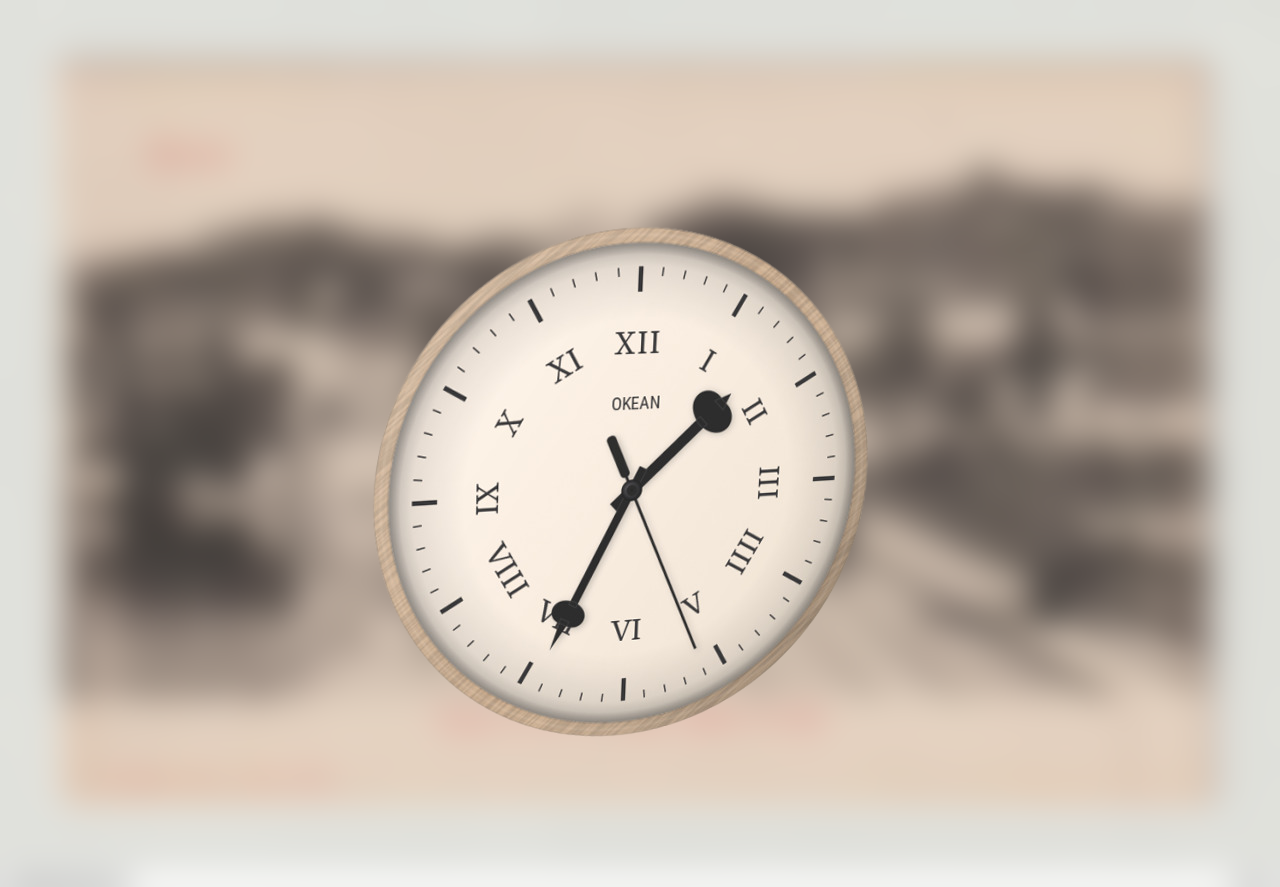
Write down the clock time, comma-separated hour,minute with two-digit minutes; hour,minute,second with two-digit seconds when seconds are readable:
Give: 1,34,26
